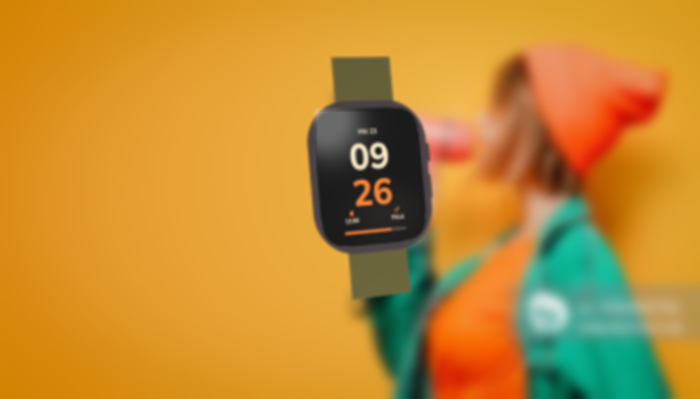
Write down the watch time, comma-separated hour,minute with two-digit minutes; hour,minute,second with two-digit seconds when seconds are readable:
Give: 9,26
